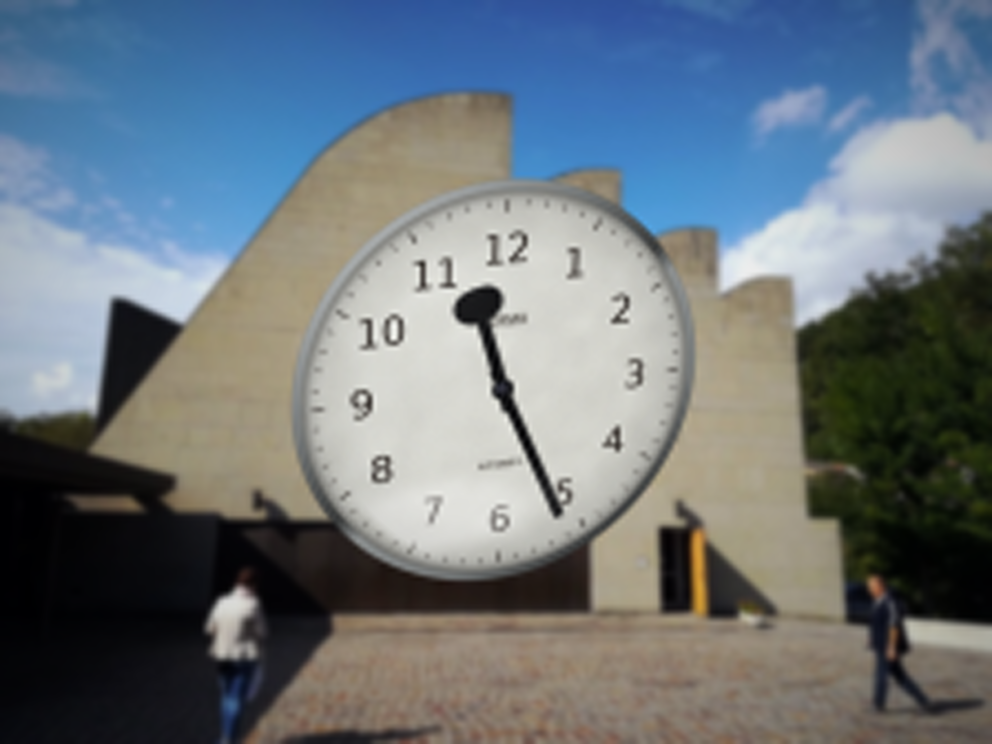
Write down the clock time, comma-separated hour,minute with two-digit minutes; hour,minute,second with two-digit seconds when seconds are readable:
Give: 11,26
